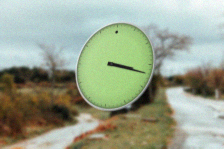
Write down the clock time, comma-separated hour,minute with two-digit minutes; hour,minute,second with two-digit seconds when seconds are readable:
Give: 3,17
